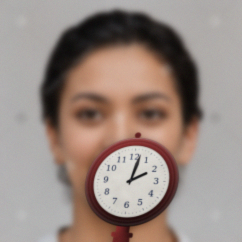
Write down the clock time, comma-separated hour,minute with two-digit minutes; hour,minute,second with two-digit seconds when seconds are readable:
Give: 2,02
